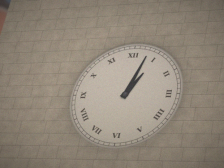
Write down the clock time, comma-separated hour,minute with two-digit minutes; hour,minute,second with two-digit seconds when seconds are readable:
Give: 1,03
